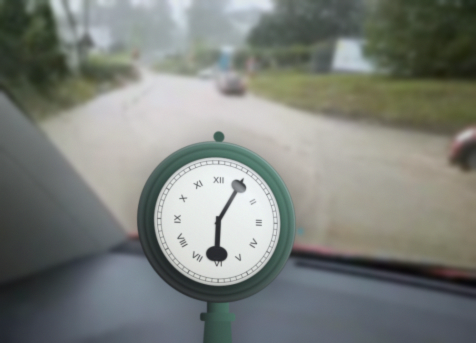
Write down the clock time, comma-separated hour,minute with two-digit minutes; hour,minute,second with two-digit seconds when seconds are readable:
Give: 6,05
